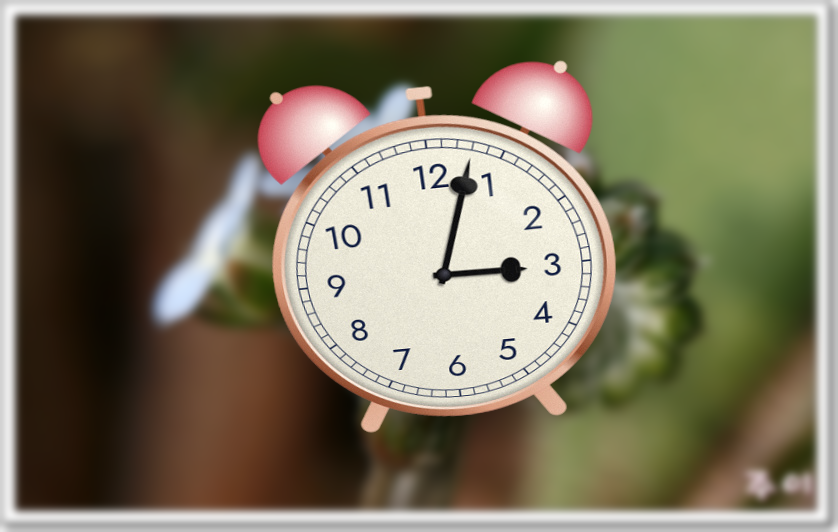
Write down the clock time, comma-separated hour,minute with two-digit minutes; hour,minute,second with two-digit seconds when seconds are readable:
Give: 3,03
